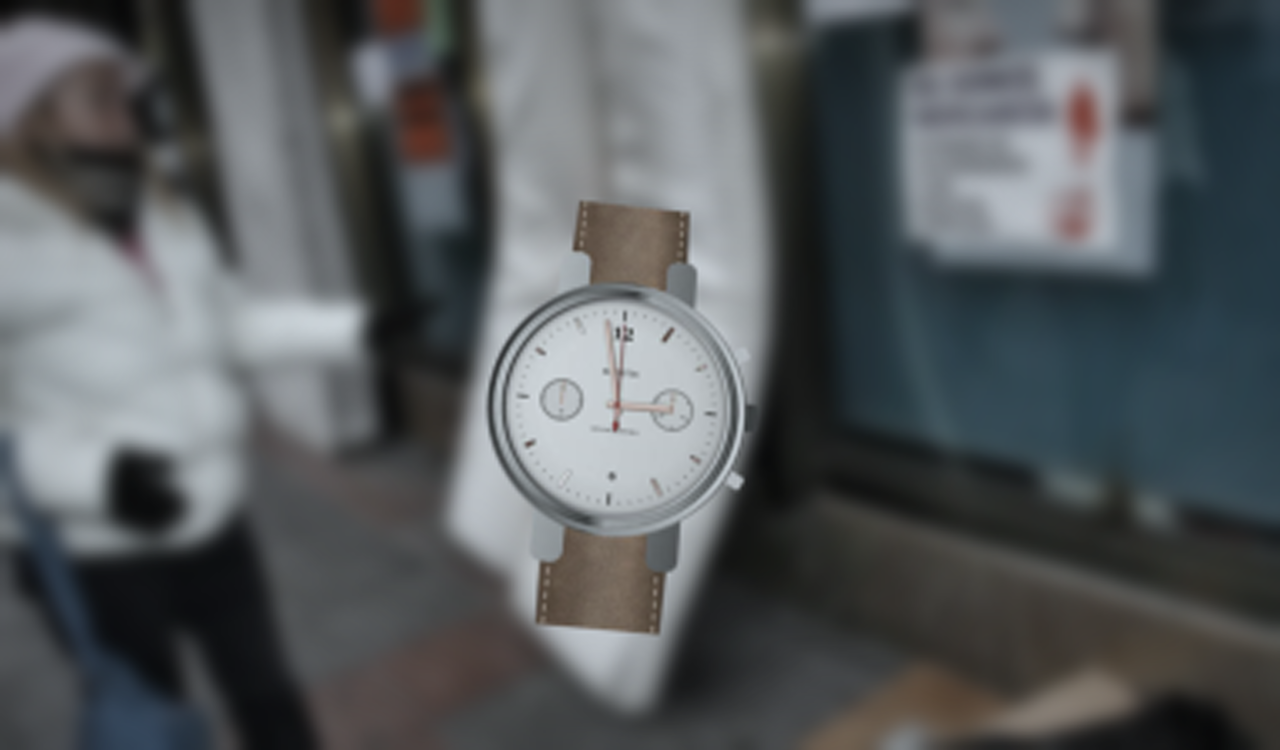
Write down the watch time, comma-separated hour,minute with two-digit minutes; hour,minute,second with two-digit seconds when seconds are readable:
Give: 2,58
